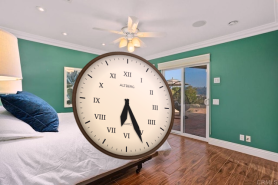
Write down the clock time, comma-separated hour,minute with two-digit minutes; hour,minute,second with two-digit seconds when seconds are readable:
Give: 6,26
